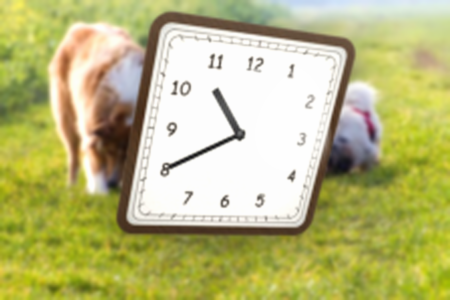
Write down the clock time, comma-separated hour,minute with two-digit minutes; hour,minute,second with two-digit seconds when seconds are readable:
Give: 10,40
